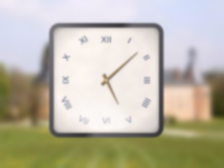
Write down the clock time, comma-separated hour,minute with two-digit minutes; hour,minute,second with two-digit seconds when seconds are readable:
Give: 5,08
